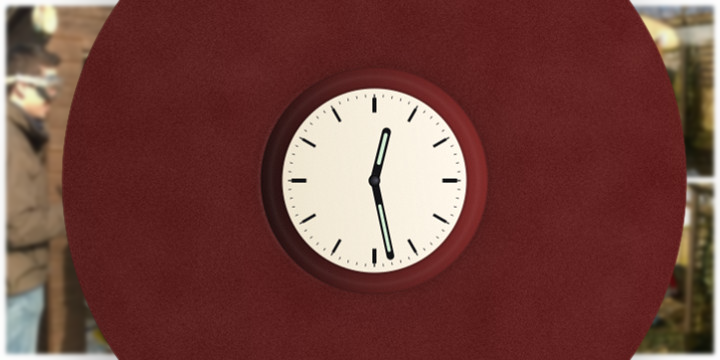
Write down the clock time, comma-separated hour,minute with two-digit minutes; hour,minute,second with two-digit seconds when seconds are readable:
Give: 12,28
